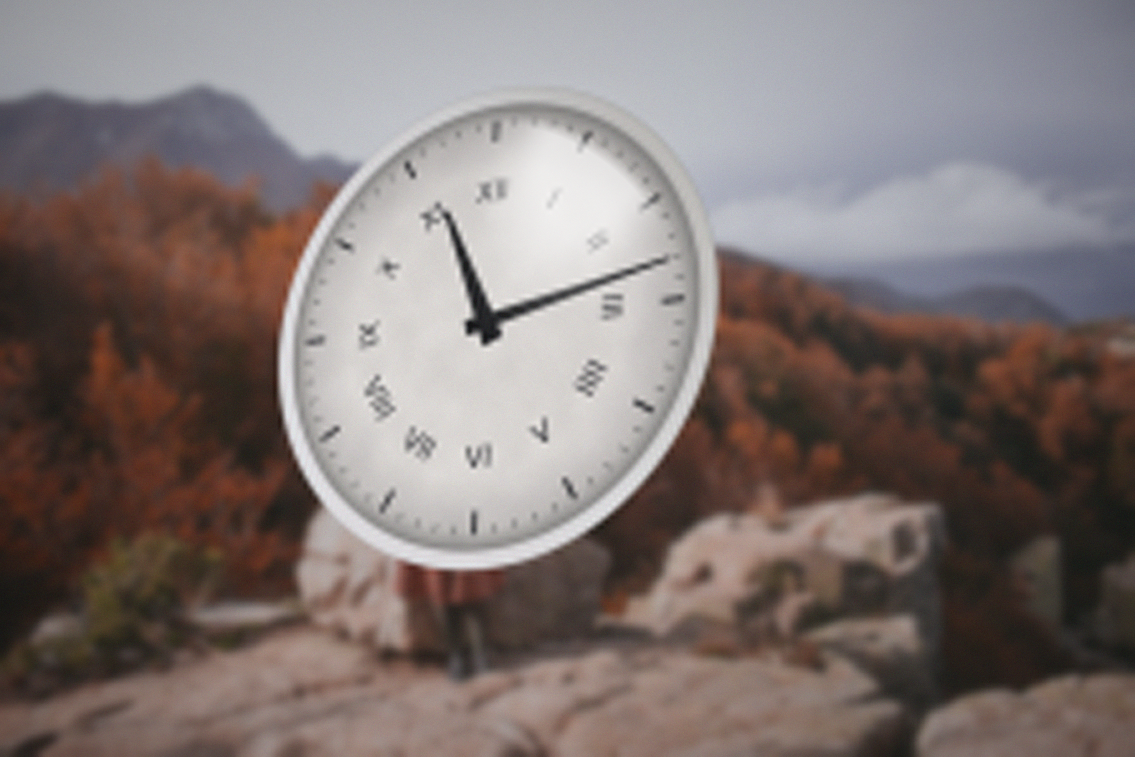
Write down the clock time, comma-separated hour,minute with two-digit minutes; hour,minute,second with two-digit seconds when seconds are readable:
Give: 11,13
